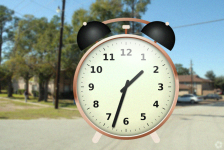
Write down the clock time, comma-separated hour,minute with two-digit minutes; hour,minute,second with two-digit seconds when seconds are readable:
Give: 1,33
